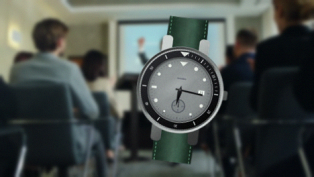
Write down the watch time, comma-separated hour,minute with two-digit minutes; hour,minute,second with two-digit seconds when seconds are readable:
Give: 6,16
